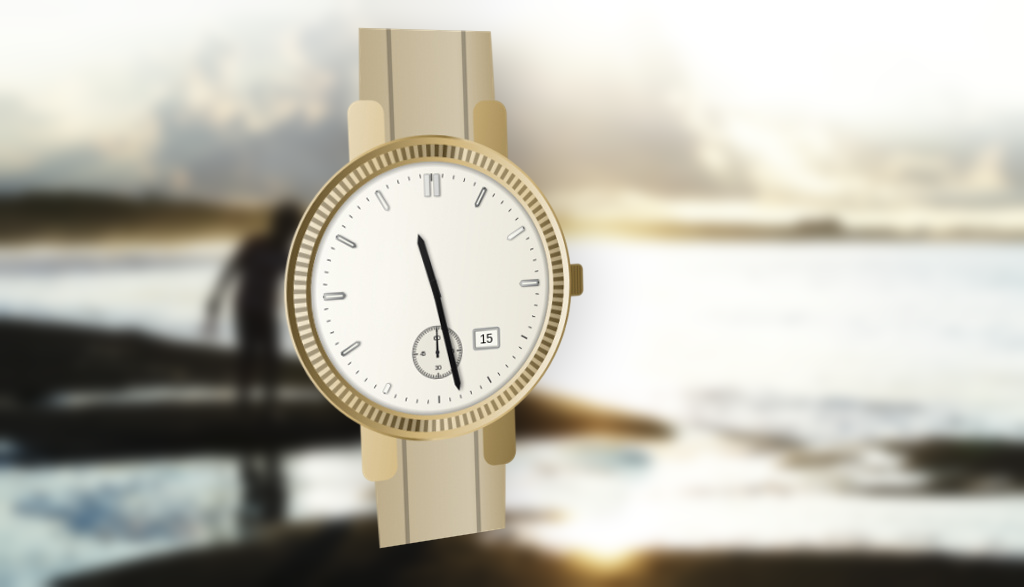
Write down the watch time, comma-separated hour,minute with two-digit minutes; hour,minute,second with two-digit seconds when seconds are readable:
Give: 11,28
